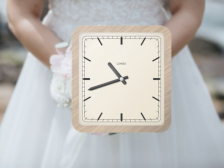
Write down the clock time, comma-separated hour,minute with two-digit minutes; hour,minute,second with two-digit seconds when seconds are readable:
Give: 10,42
